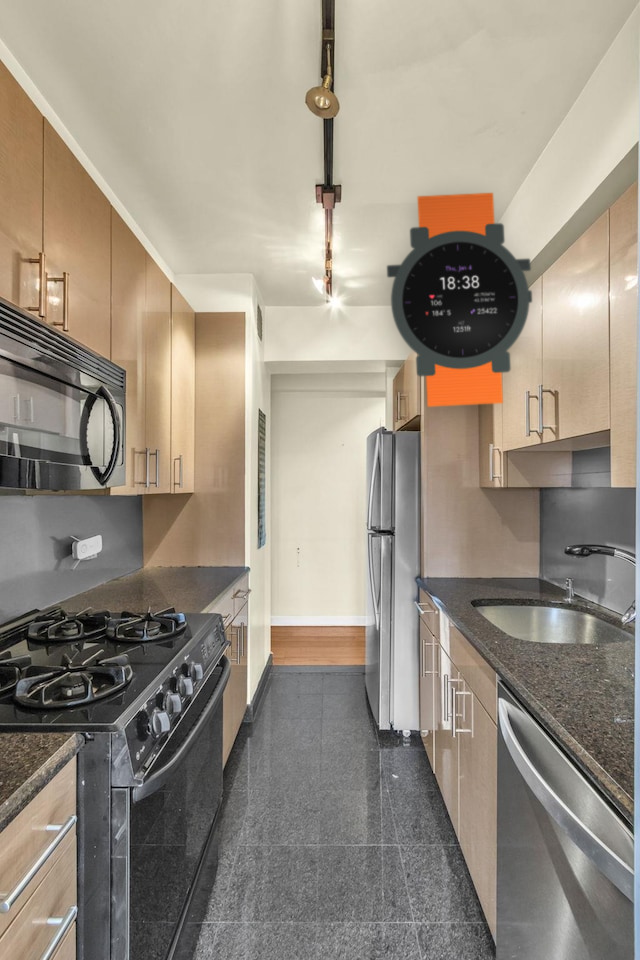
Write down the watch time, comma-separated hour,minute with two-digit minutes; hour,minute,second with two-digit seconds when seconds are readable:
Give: 18,38
